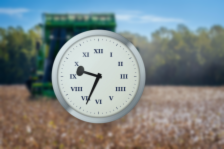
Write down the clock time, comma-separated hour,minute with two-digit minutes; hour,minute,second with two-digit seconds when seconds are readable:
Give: 9,34
